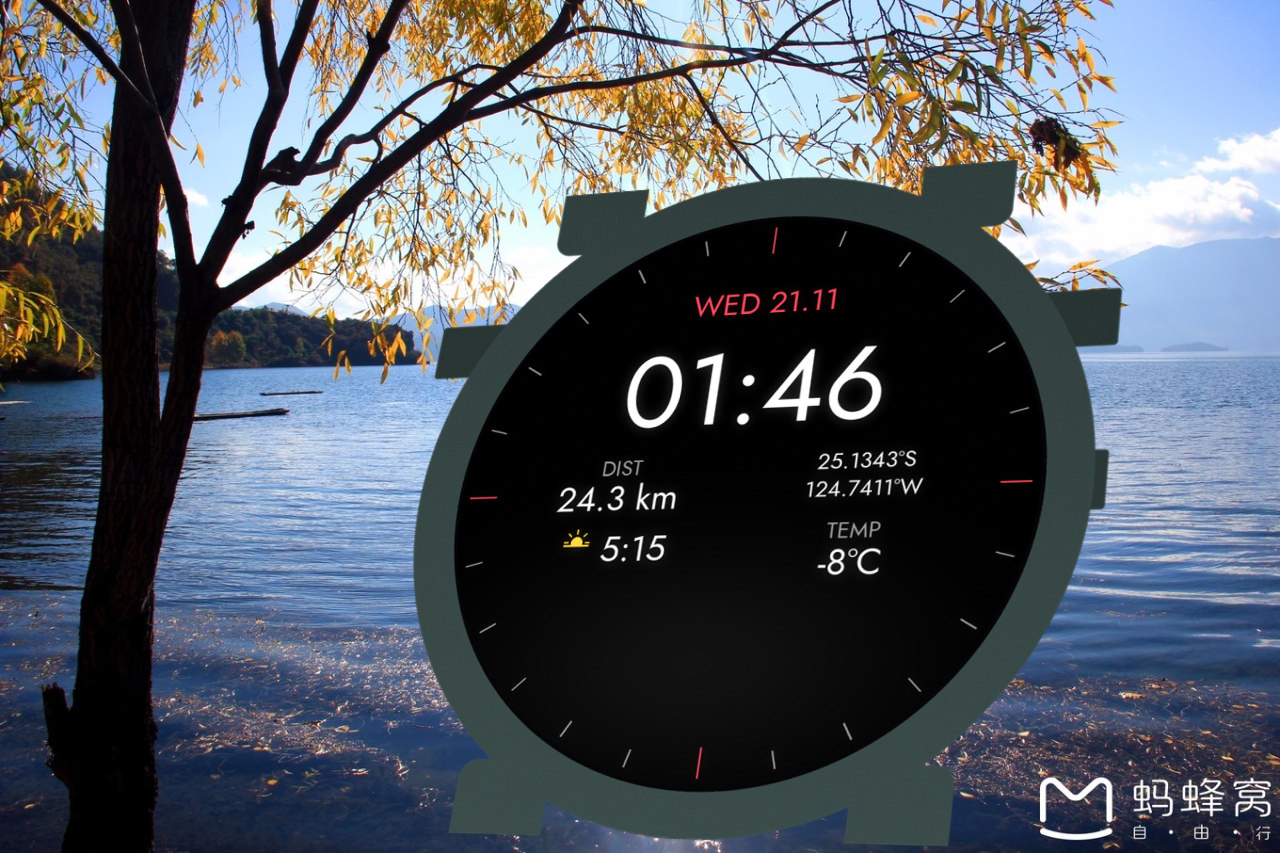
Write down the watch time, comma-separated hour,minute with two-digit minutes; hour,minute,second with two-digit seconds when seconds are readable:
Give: 1,46
